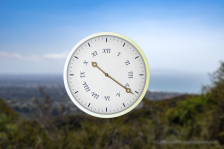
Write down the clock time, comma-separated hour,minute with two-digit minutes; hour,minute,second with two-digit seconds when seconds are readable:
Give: 10,21
